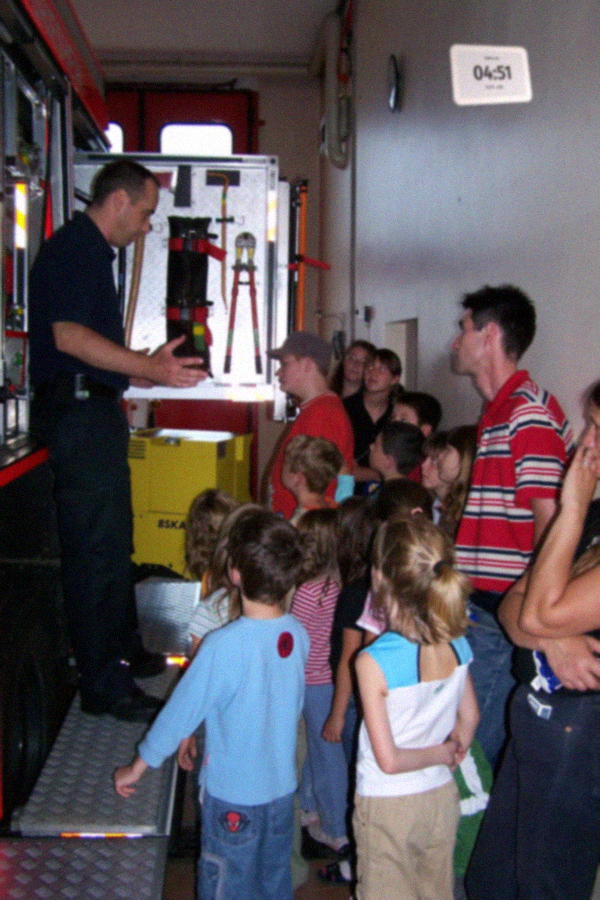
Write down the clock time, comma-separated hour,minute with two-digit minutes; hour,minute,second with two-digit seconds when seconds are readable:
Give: 4,51
